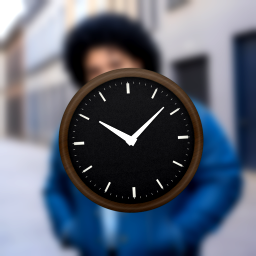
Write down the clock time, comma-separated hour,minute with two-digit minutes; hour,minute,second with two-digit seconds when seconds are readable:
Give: 10,08
